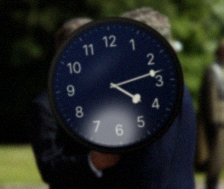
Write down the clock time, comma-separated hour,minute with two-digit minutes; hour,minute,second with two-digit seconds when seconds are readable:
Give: 4,13
